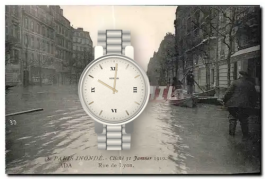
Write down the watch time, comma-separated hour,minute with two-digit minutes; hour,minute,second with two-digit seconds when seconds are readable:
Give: 10,01
